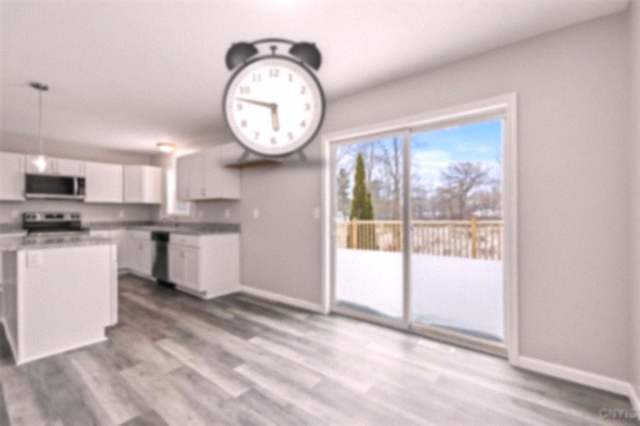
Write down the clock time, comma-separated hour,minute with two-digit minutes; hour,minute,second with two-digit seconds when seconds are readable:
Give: 5,47
